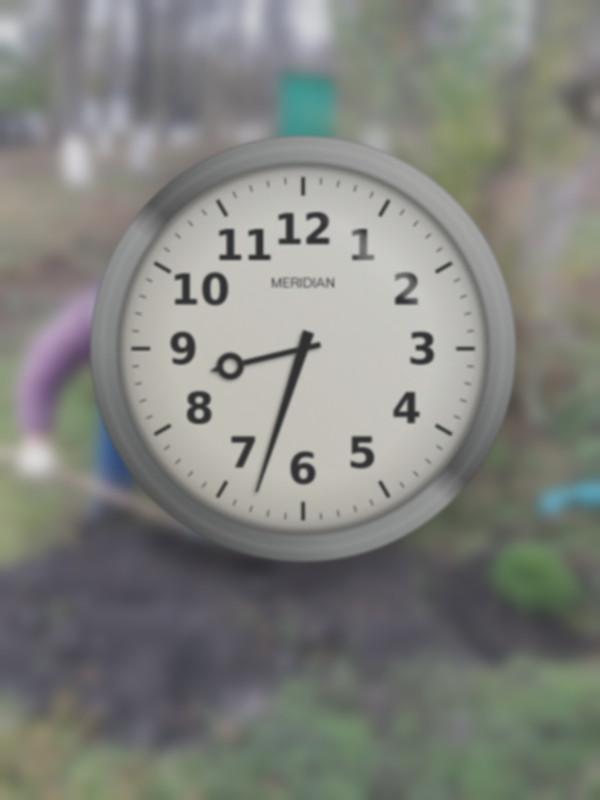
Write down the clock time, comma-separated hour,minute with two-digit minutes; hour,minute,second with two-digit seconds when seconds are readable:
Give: 8,33
